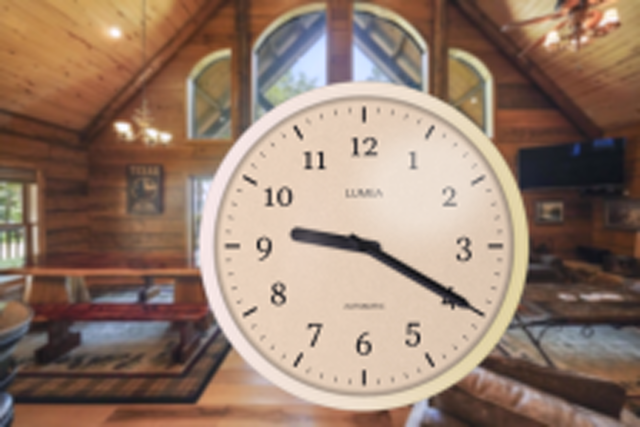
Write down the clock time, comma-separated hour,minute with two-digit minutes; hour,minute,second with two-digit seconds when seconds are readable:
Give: 9,20
